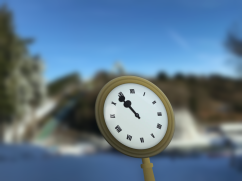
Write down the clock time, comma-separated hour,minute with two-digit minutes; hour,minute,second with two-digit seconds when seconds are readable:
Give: 10,54
